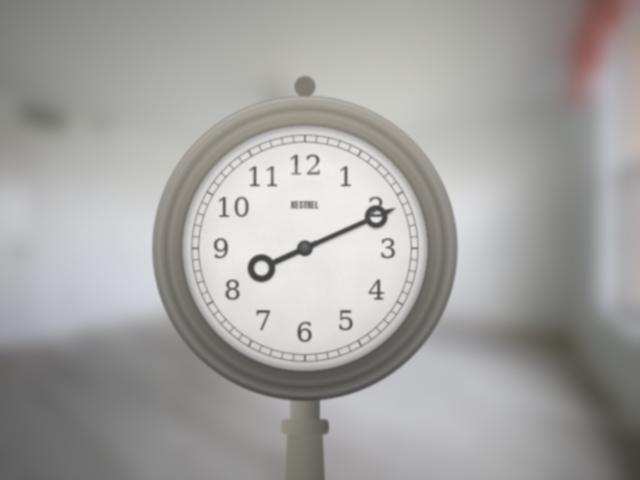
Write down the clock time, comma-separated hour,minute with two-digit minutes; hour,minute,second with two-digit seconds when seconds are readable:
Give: 8,11
